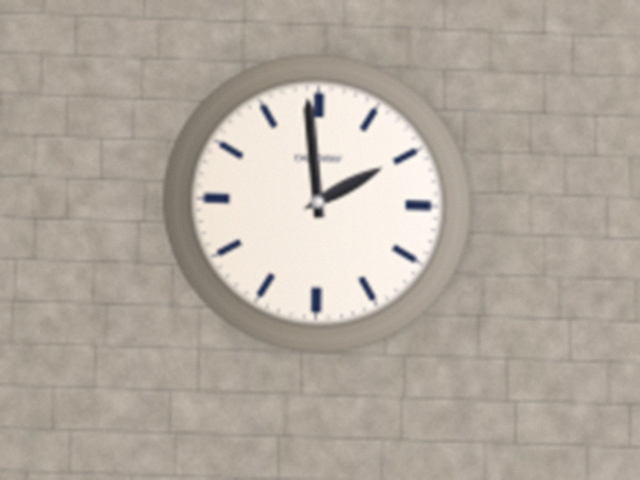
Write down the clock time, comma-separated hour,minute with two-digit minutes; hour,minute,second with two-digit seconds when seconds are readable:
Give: 1,59
